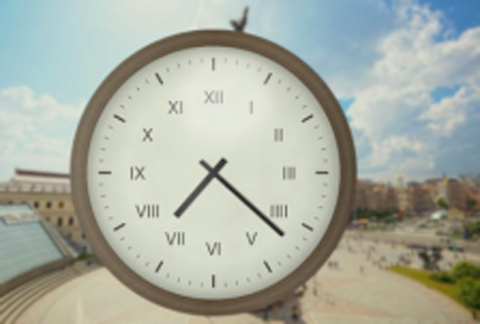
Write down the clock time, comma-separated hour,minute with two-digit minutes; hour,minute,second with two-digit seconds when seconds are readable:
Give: 7,22
